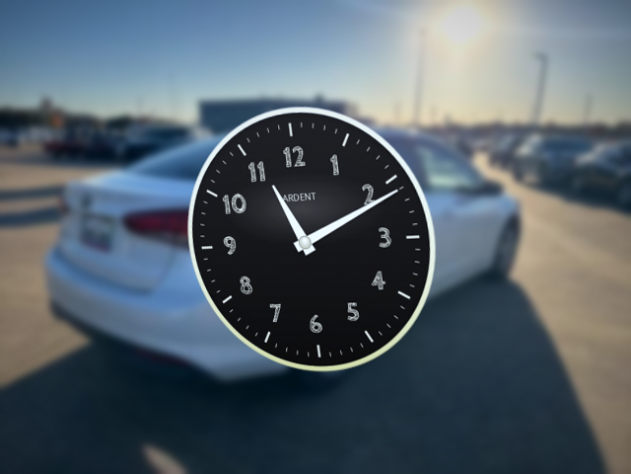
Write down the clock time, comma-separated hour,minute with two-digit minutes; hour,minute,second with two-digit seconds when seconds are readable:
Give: 11,11
